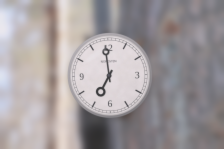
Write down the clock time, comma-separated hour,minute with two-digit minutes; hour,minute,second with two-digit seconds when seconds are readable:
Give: 6,59
